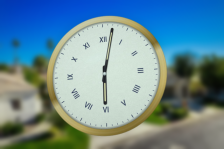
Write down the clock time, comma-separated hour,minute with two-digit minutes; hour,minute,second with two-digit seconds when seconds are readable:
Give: 6,02
